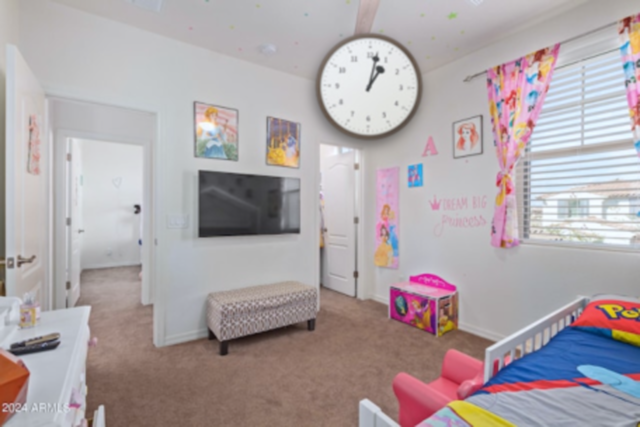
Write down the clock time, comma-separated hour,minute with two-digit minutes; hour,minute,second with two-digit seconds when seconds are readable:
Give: 1,02
